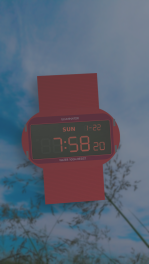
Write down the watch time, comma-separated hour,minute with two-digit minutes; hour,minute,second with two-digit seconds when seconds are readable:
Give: 7,58,20
